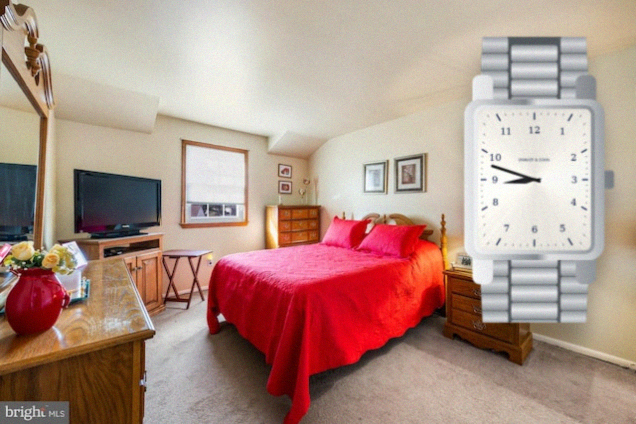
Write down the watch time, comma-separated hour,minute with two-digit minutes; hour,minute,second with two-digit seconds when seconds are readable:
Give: 8,48
